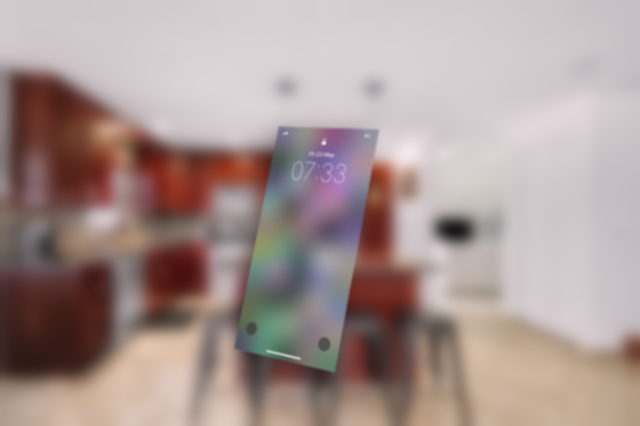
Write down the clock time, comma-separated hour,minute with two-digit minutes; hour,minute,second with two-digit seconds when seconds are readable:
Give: 7,33
